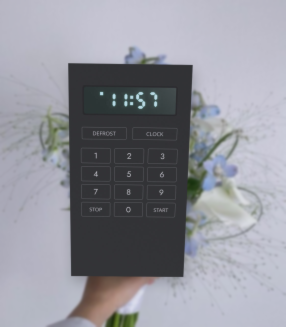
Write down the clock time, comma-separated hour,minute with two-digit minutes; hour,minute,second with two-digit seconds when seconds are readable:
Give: 11,57
